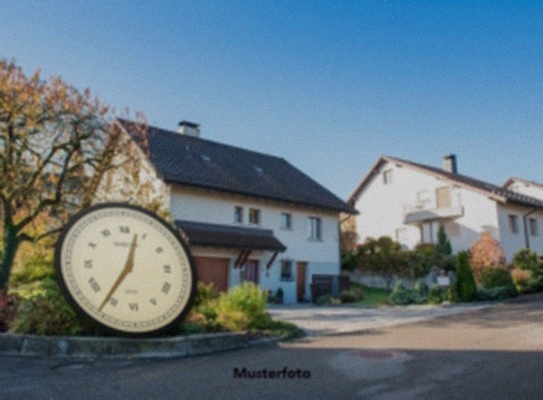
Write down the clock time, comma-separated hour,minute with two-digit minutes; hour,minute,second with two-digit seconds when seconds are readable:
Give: 12,36
